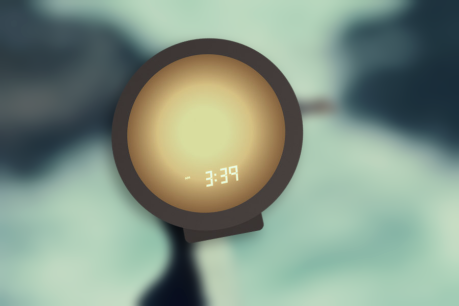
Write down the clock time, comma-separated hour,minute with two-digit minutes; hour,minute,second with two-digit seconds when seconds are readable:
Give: 3,39
